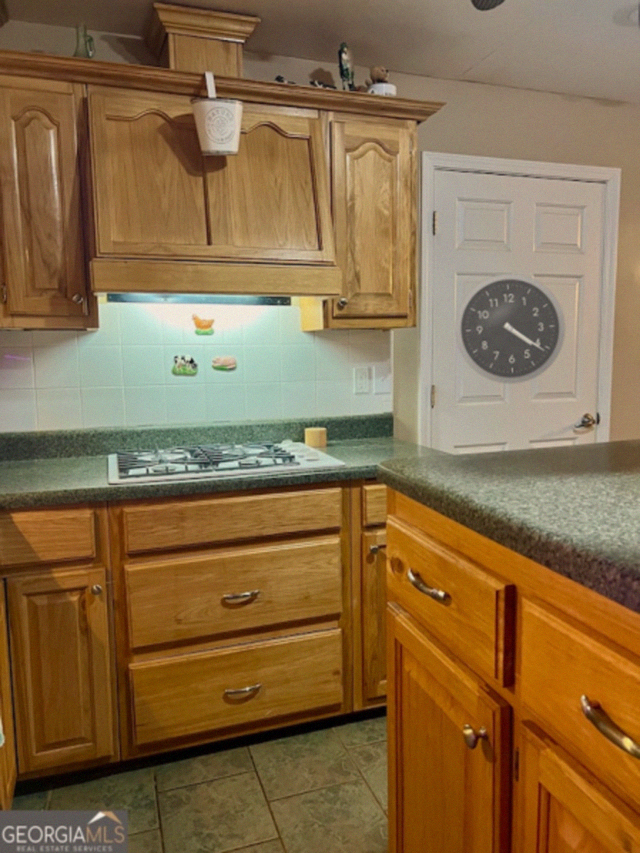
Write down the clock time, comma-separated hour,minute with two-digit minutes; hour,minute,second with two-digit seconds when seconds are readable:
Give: 4,21
